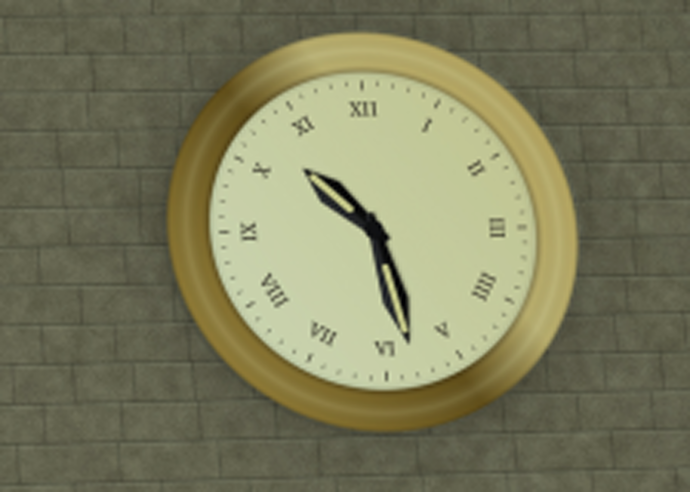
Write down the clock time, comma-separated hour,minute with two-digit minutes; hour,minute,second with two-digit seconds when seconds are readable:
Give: 10,28
